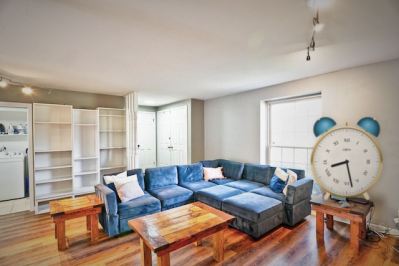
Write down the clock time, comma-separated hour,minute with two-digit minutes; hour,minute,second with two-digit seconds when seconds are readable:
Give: 8,28
